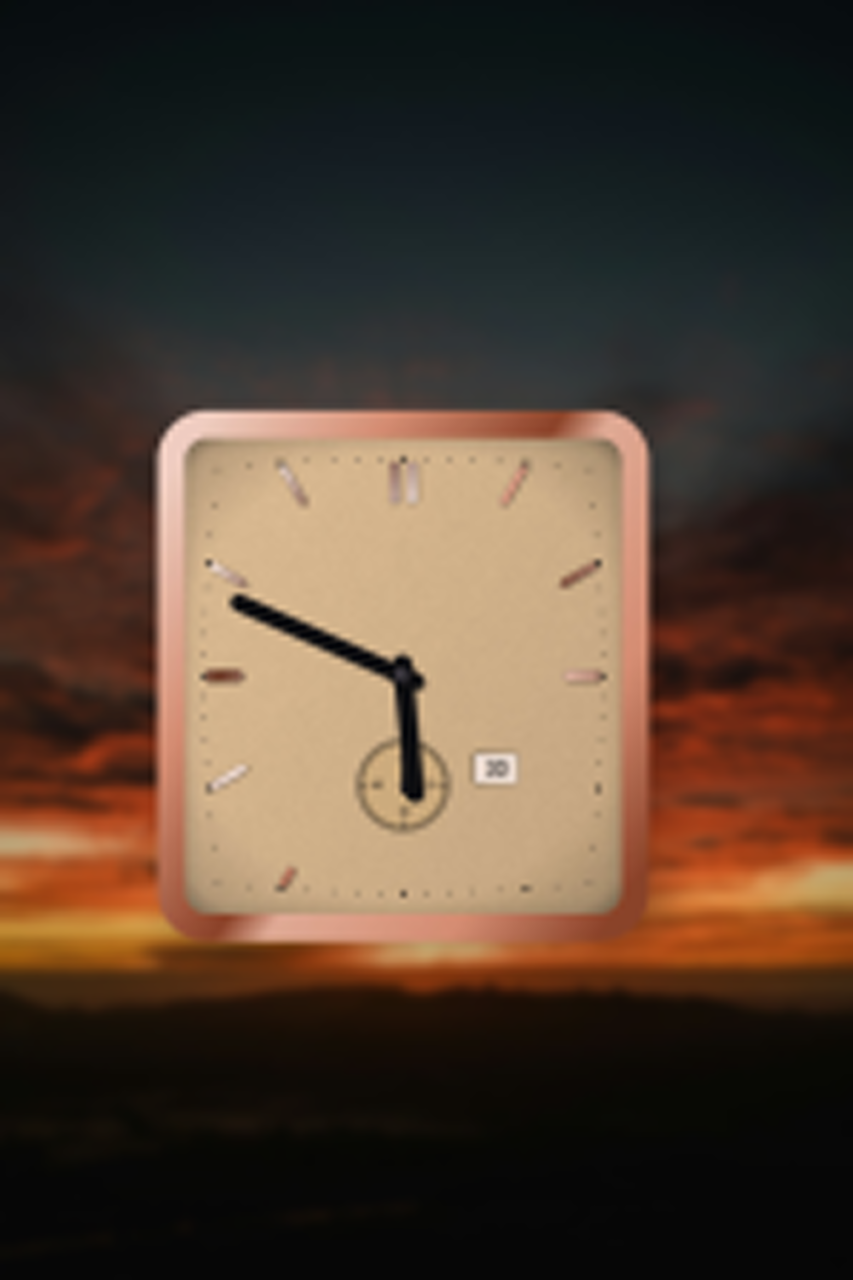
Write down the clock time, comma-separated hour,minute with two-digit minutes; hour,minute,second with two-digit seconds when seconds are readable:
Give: 5,49
